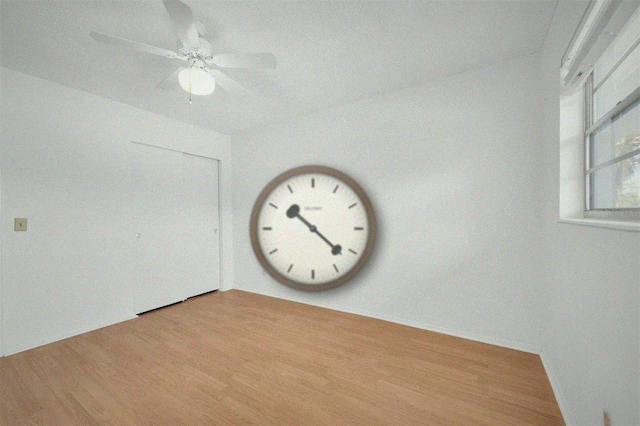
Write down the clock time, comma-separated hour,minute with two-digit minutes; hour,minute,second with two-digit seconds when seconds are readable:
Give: 10,22
